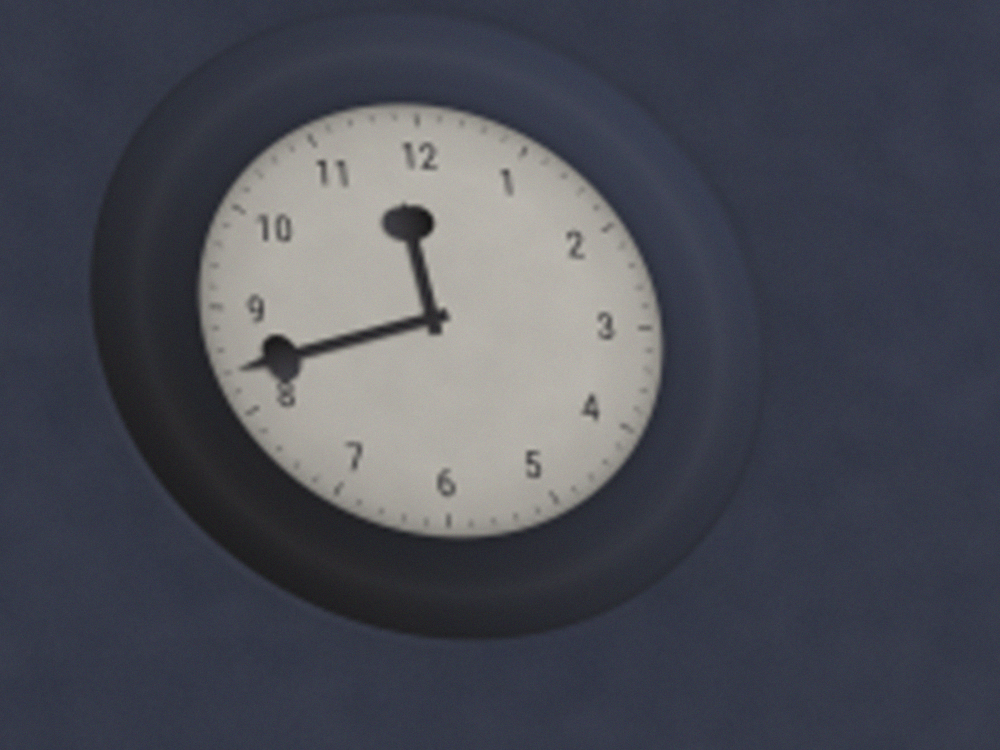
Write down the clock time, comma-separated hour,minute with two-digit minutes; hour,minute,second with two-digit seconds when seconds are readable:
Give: 11,42
